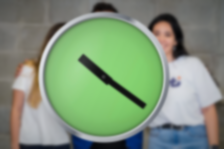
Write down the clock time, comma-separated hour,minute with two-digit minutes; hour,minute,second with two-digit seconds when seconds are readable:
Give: 10,21
